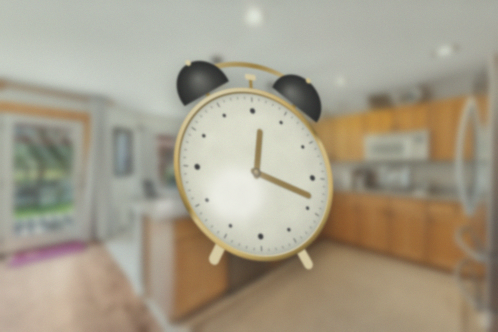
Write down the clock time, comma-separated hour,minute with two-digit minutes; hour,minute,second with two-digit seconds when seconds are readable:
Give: 12,18
